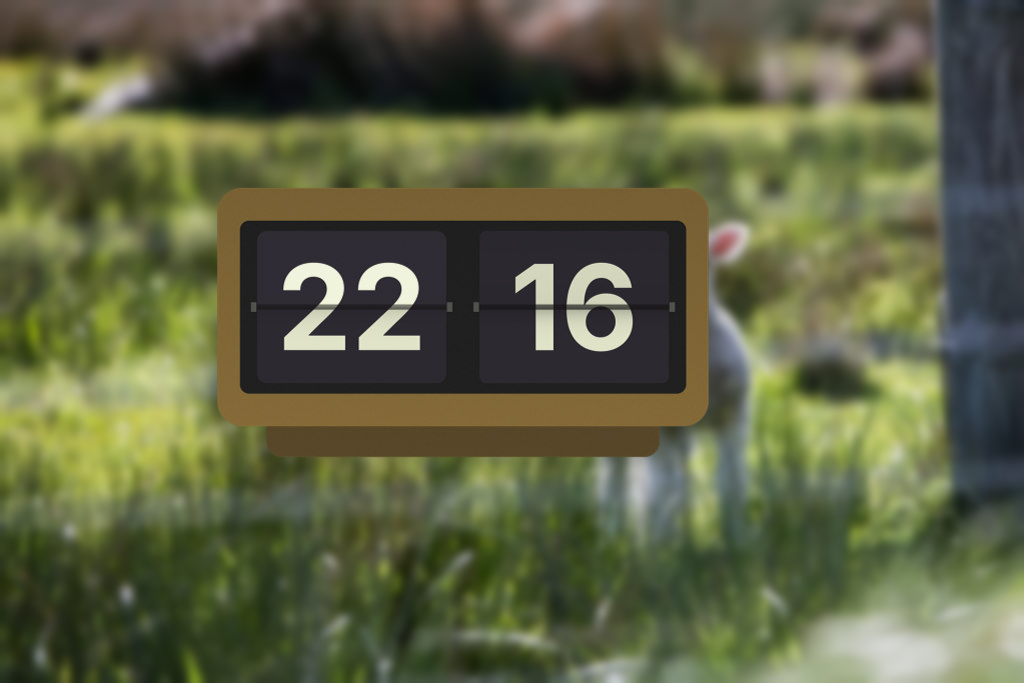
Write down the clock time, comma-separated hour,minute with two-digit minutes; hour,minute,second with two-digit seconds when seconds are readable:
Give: 22,16
